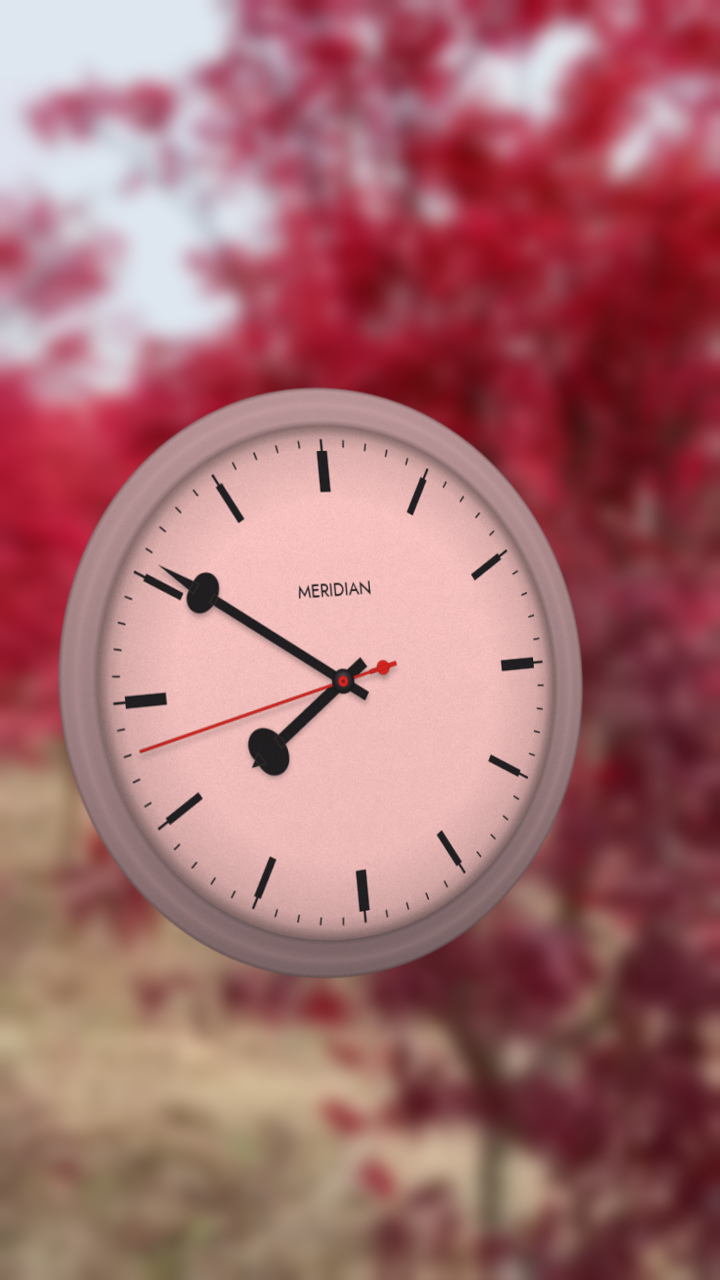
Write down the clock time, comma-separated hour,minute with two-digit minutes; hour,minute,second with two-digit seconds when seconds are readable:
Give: 7,50,43
